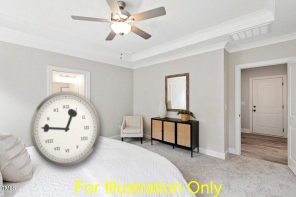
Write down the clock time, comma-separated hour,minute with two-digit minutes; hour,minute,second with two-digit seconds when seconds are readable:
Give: 12,46
